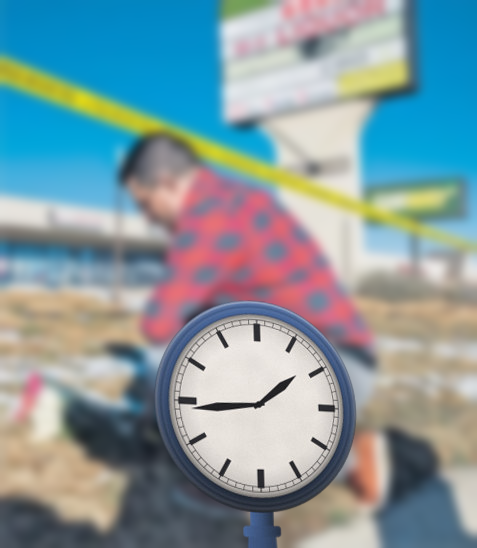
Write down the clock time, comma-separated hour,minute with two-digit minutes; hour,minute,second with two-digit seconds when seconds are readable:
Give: 1,44
